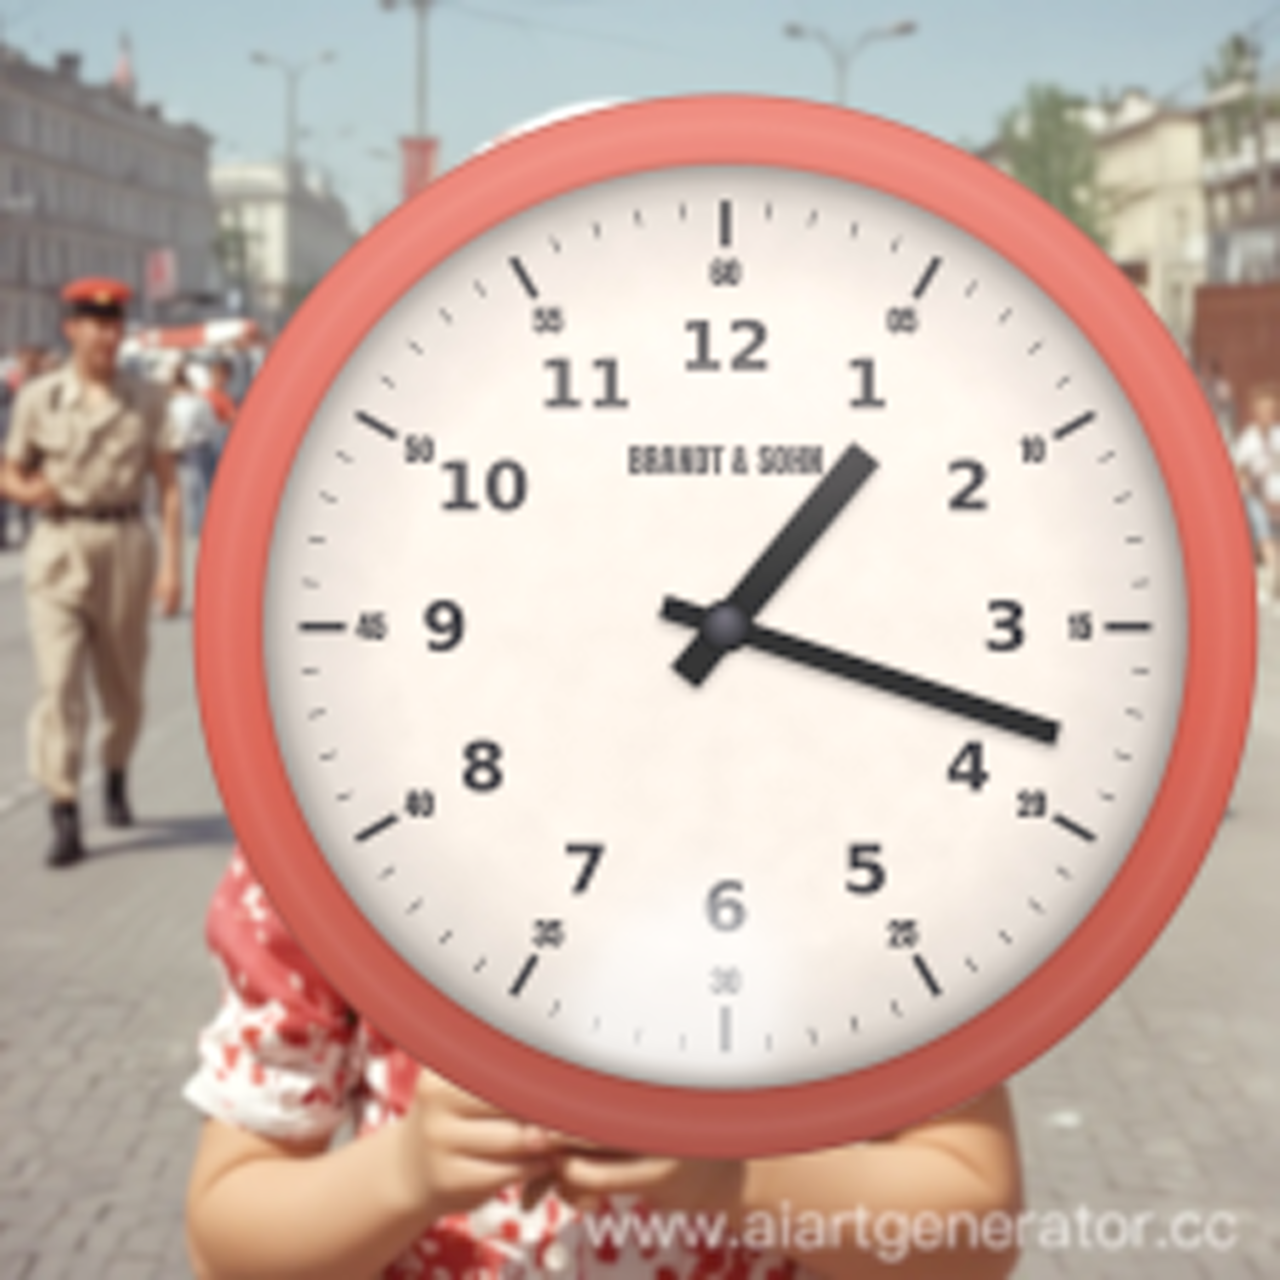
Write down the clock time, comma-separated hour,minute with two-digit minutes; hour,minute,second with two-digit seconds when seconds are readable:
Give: 1,18
